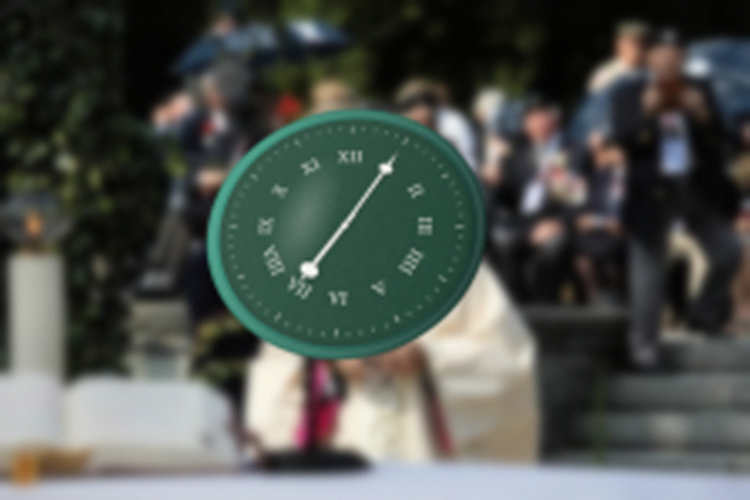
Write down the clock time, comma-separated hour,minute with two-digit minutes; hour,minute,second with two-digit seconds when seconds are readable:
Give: 7,05
